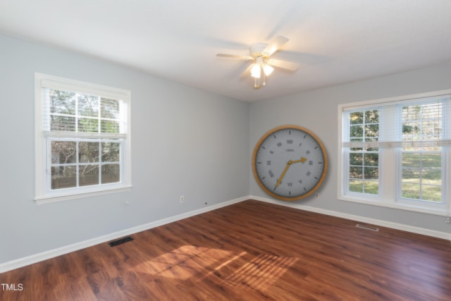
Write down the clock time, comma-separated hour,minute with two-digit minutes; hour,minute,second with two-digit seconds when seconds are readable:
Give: 2,35
